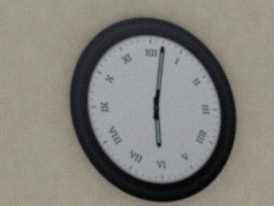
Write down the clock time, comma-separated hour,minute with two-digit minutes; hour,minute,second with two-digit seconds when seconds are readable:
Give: 6,02
